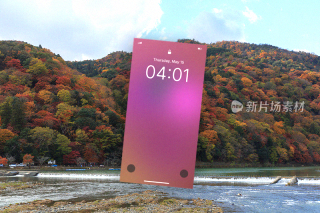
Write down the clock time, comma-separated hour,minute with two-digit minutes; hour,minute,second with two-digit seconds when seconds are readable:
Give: 4,01
